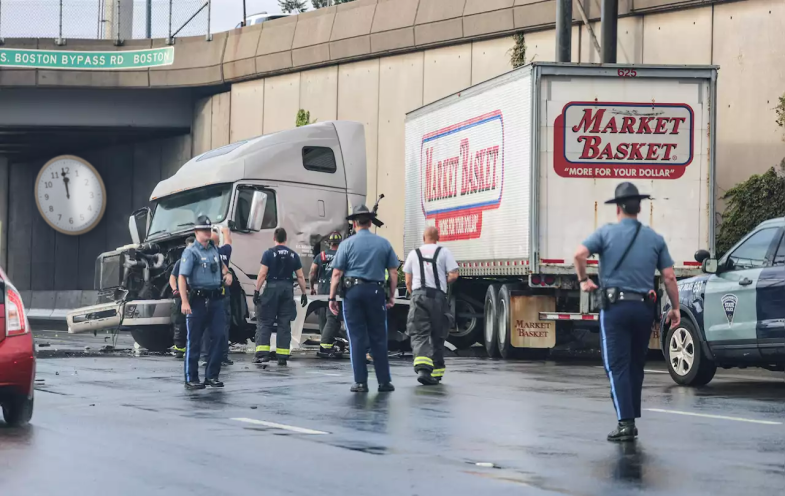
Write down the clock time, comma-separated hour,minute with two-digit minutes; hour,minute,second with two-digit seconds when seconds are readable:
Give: 11,59
